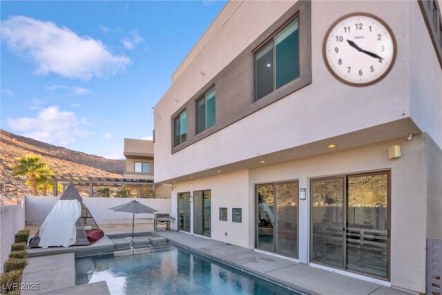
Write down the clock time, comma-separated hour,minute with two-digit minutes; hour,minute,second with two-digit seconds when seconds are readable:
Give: 10,19
